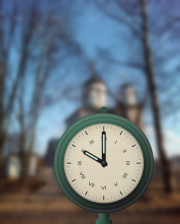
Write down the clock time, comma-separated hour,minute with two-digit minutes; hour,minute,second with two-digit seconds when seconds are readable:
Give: 10,00
